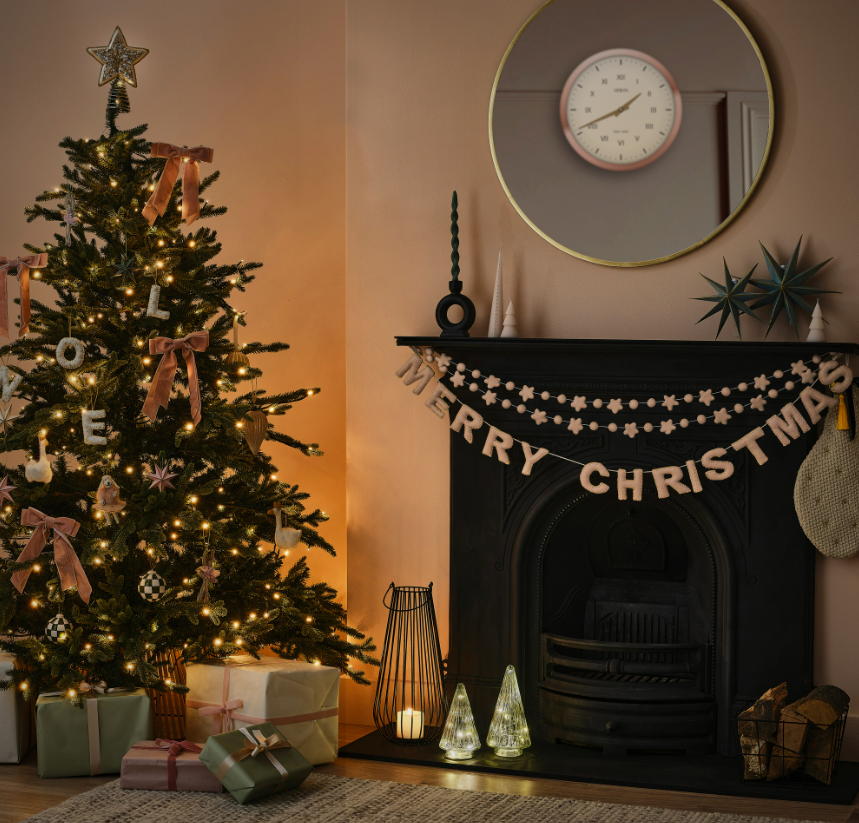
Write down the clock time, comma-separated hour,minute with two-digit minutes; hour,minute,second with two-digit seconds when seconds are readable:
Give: 1,41
